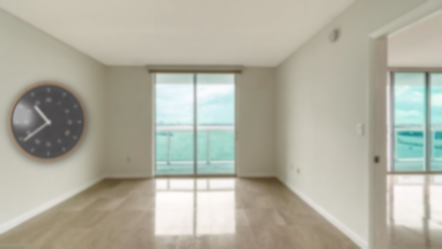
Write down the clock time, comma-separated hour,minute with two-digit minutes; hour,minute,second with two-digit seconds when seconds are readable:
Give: 10,39
